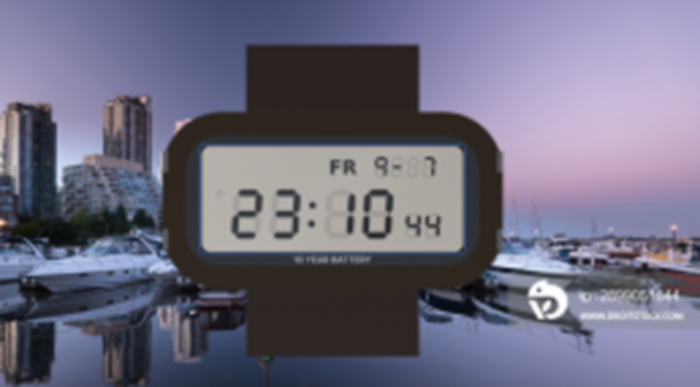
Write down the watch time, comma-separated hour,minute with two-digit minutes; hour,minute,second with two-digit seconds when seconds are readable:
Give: 23,10,44
